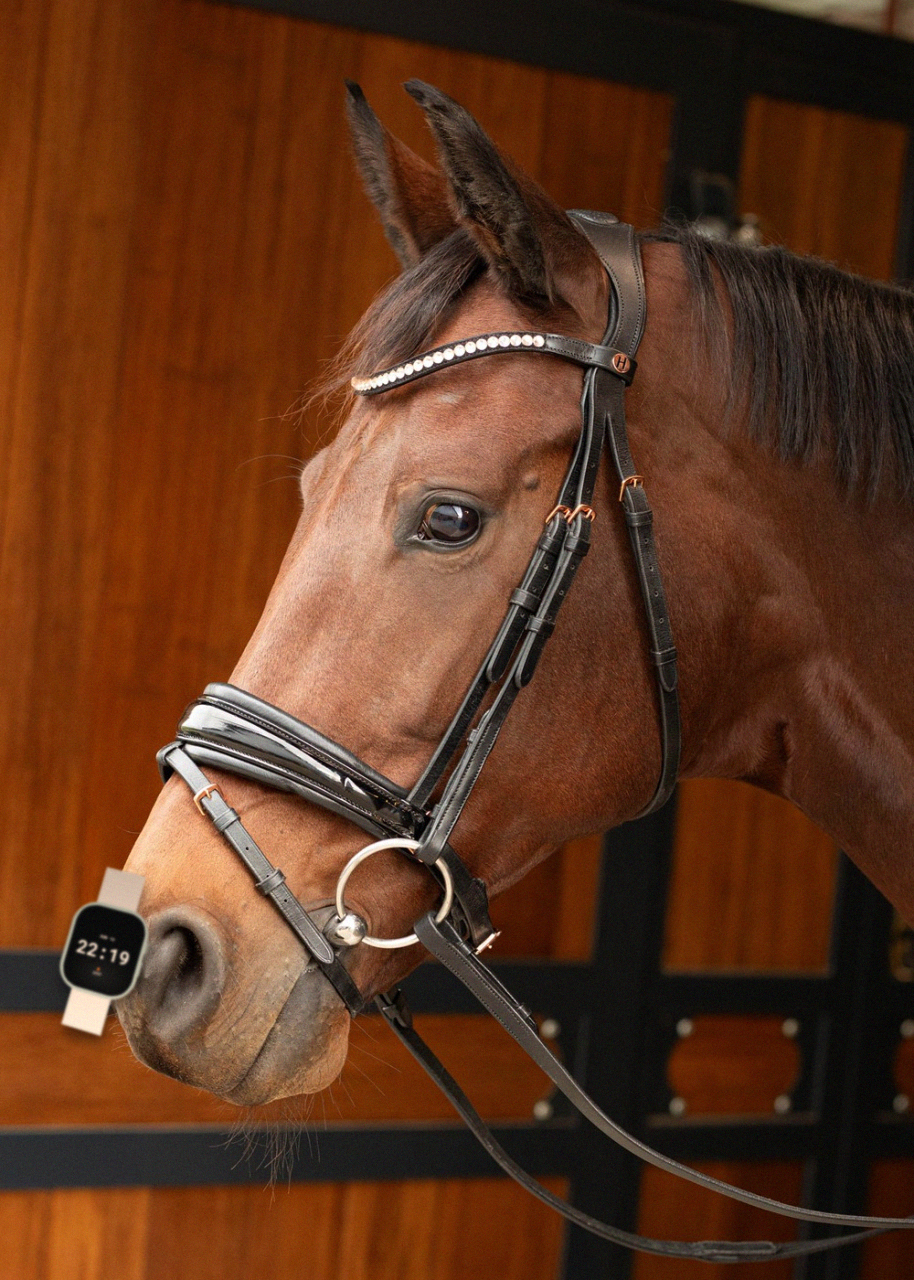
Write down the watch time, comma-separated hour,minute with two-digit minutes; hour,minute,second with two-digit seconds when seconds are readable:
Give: 22,19
